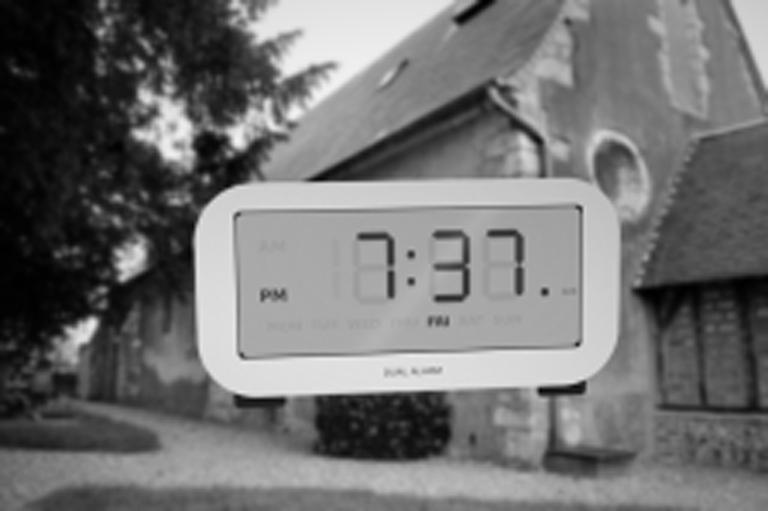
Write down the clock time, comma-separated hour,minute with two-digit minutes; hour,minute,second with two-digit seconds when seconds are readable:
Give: 7,37
